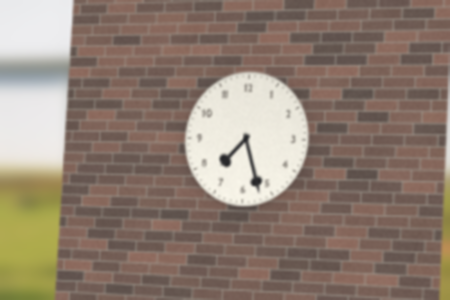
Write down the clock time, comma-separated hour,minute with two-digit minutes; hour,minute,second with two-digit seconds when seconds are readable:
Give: 7,27
